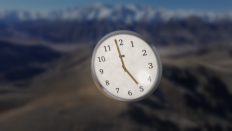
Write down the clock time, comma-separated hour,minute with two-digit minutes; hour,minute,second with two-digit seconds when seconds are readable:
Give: 4,59
